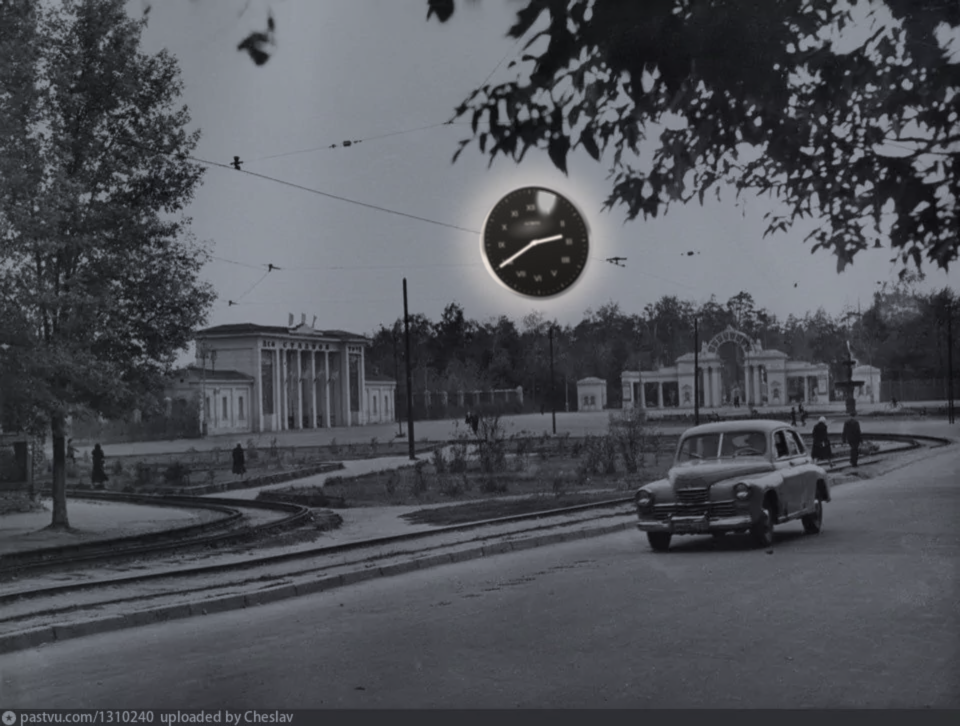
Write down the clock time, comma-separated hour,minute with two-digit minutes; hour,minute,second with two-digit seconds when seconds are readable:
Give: 2,40
